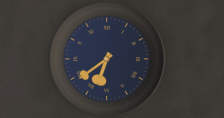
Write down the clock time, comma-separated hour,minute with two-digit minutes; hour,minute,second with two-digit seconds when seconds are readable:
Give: 6,39
